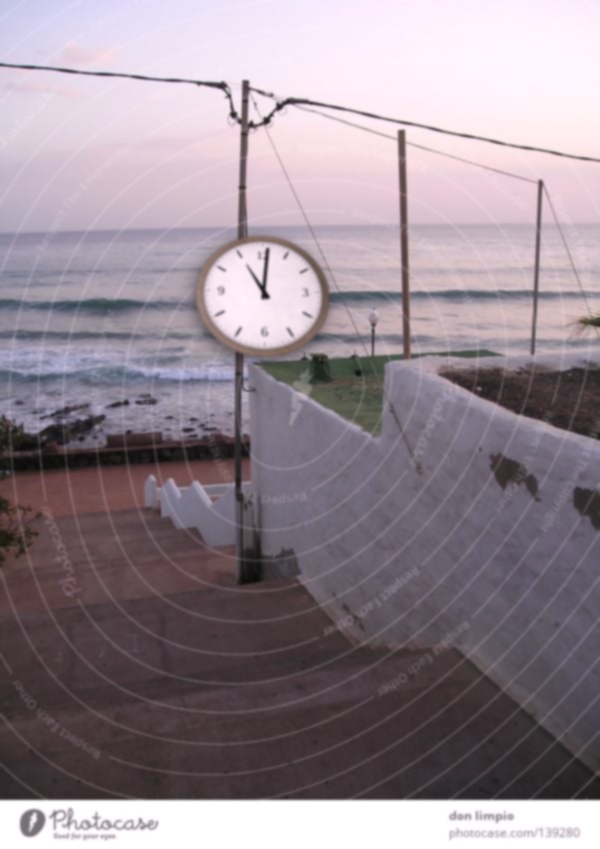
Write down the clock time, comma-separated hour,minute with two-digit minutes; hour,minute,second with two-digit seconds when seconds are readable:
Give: 11,01
